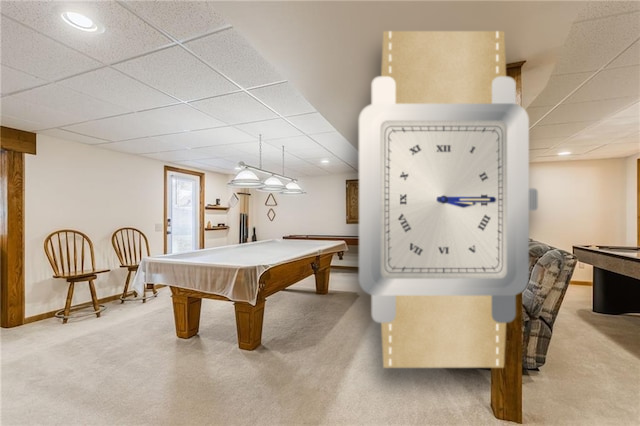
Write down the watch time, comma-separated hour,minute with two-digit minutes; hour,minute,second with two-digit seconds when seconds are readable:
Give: 3,15
